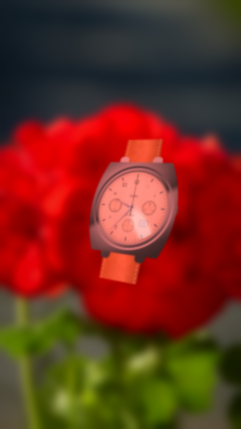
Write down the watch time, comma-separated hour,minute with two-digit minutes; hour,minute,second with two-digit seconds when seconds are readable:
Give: 9,36
